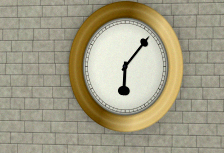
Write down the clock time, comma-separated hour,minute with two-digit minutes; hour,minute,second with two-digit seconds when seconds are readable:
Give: 6,07
